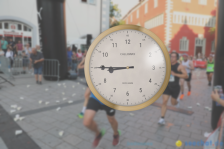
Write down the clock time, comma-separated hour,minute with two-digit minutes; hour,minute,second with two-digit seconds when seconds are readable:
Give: 8,45
